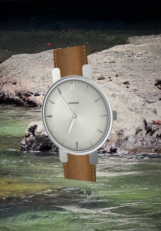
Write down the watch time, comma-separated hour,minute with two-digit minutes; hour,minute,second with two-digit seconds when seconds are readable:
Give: 6,54
